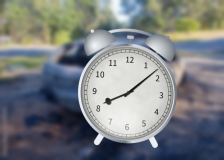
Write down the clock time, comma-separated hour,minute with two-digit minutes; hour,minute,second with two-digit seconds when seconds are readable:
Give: 8,08
